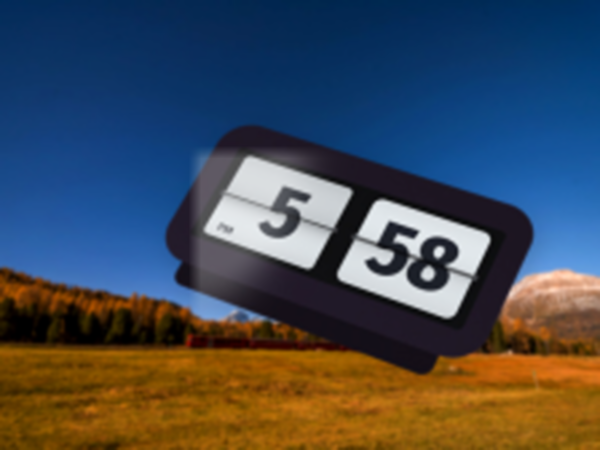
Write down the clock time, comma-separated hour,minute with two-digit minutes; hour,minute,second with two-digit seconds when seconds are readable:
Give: 5,58
